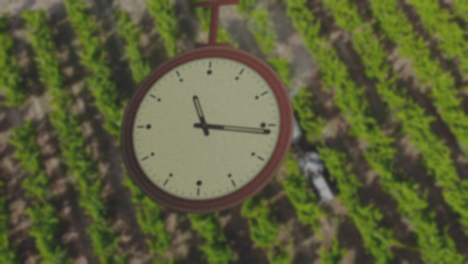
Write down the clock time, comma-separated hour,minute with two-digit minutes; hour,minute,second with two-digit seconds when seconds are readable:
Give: 11,16
